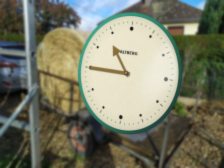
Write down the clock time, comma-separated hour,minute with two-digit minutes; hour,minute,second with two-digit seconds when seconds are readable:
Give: 10,45
